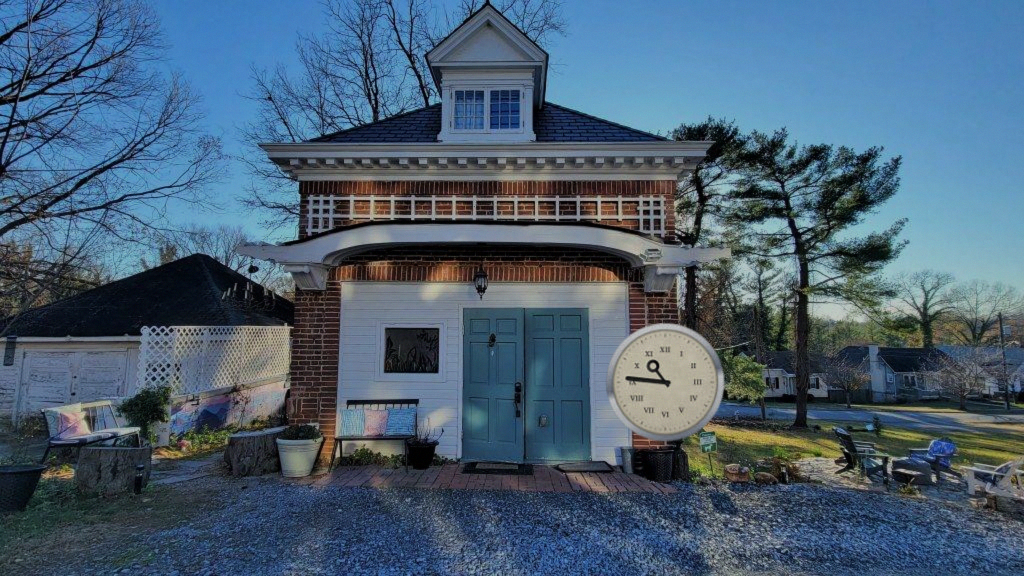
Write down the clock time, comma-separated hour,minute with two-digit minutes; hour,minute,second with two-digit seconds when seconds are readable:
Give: 10,46
